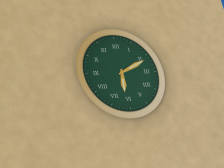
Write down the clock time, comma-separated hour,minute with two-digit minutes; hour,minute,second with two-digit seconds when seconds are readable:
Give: 6,11
